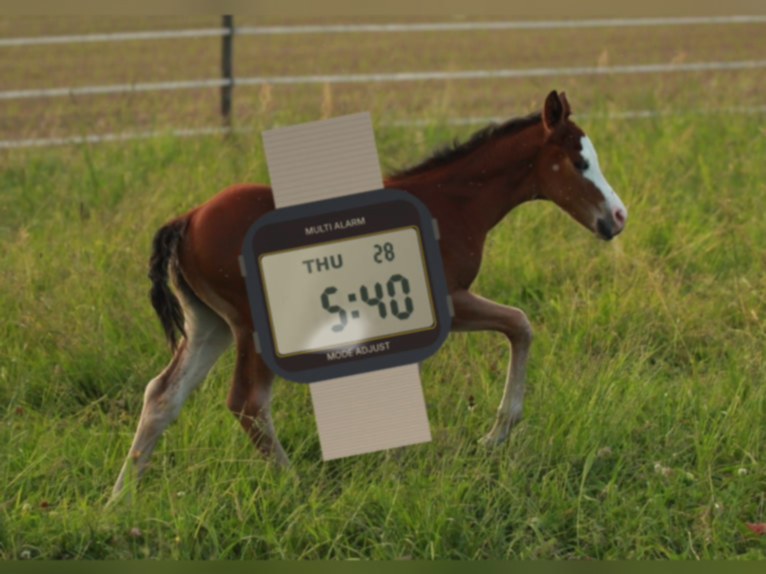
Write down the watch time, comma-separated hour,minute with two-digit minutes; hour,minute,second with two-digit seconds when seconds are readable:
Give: 5,40
